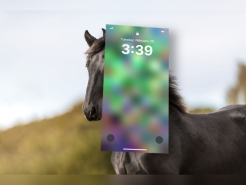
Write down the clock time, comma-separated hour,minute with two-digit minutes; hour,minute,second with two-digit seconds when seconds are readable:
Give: 3,39
